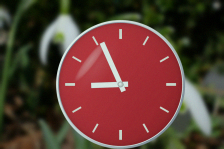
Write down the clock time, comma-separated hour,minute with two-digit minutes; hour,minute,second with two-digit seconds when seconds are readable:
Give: 8,56
